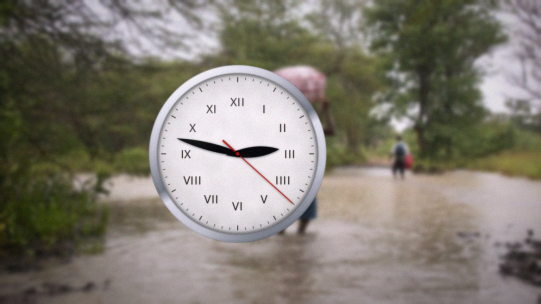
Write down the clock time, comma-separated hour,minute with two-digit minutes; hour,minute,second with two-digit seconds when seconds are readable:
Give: 2,47,22
